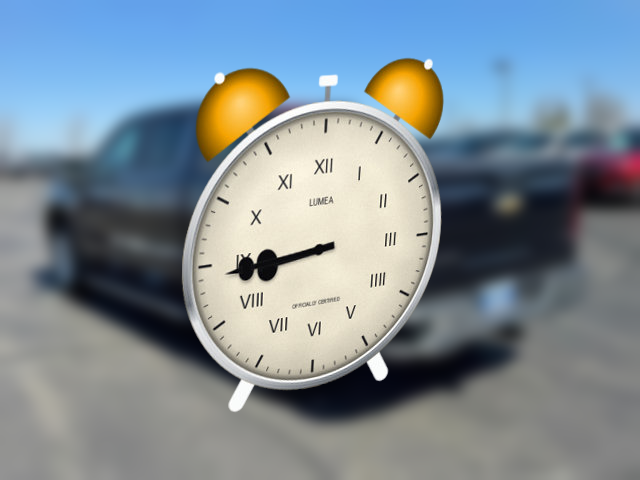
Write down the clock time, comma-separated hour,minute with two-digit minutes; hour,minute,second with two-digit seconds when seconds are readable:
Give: 8,44
